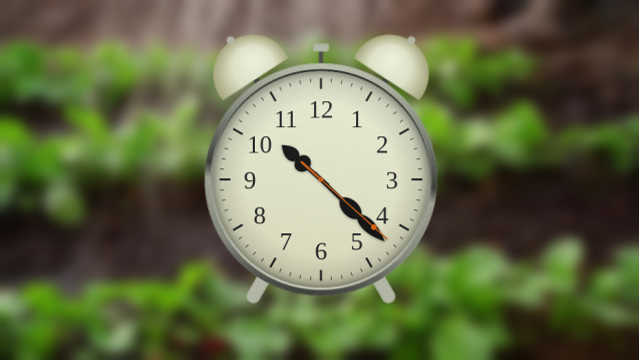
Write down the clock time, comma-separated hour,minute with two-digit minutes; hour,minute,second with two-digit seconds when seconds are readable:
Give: 10,22,22
